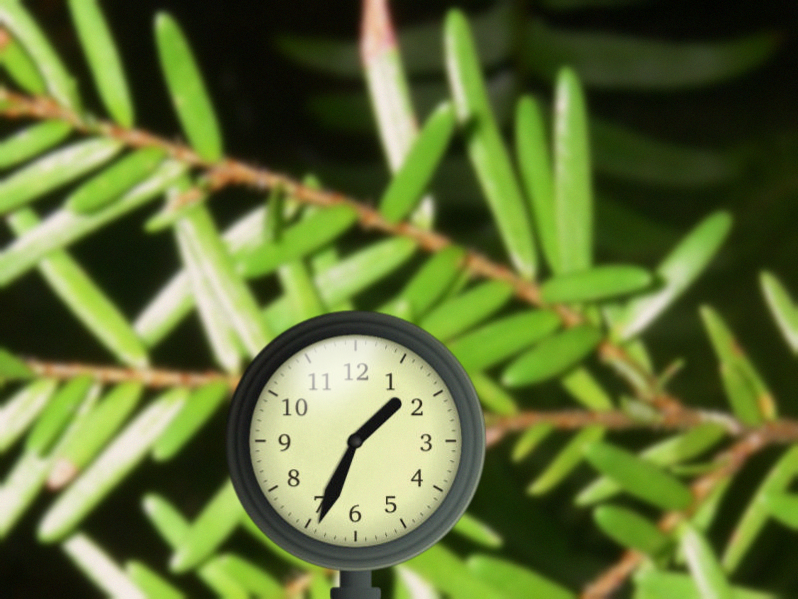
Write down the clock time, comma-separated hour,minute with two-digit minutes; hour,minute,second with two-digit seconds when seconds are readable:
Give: 1,34
